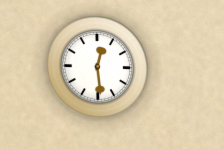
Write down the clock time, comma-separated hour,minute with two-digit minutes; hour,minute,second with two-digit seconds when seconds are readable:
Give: 12,29
